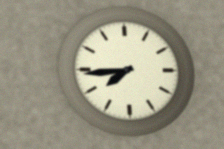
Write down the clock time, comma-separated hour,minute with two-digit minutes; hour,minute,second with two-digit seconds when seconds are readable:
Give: 7,44
